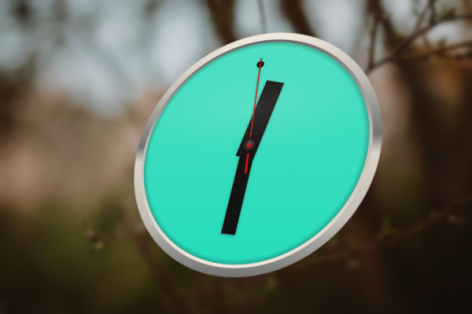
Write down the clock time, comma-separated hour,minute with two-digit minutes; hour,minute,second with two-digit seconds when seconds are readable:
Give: 12,31,00
